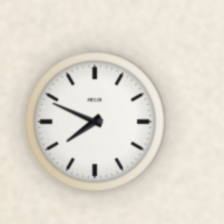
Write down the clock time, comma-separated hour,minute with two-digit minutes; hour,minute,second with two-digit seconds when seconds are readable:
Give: 7,49
